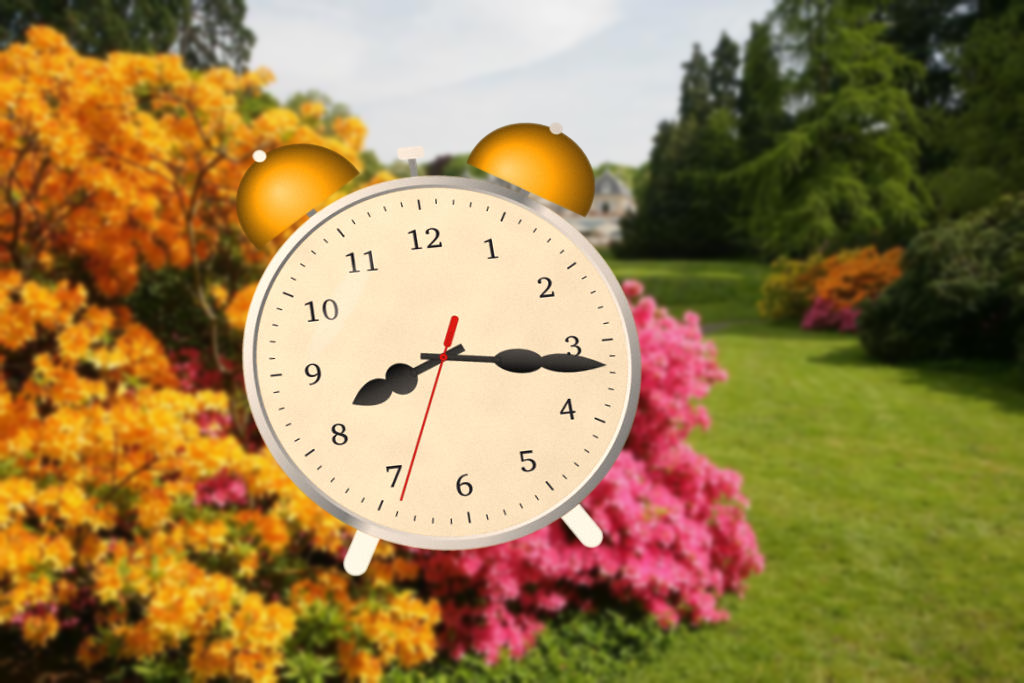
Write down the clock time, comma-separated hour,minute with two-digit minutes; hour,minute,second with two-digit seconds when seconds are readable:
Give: 8,16,34
